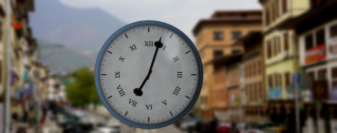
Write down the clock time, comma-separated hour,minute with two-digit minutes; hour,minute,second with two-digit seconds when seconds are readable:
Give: 7,03
